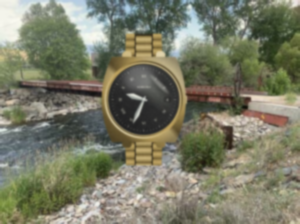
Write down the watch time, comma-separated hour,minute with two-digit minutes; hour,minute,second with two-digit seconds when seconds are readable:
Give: 9,34
